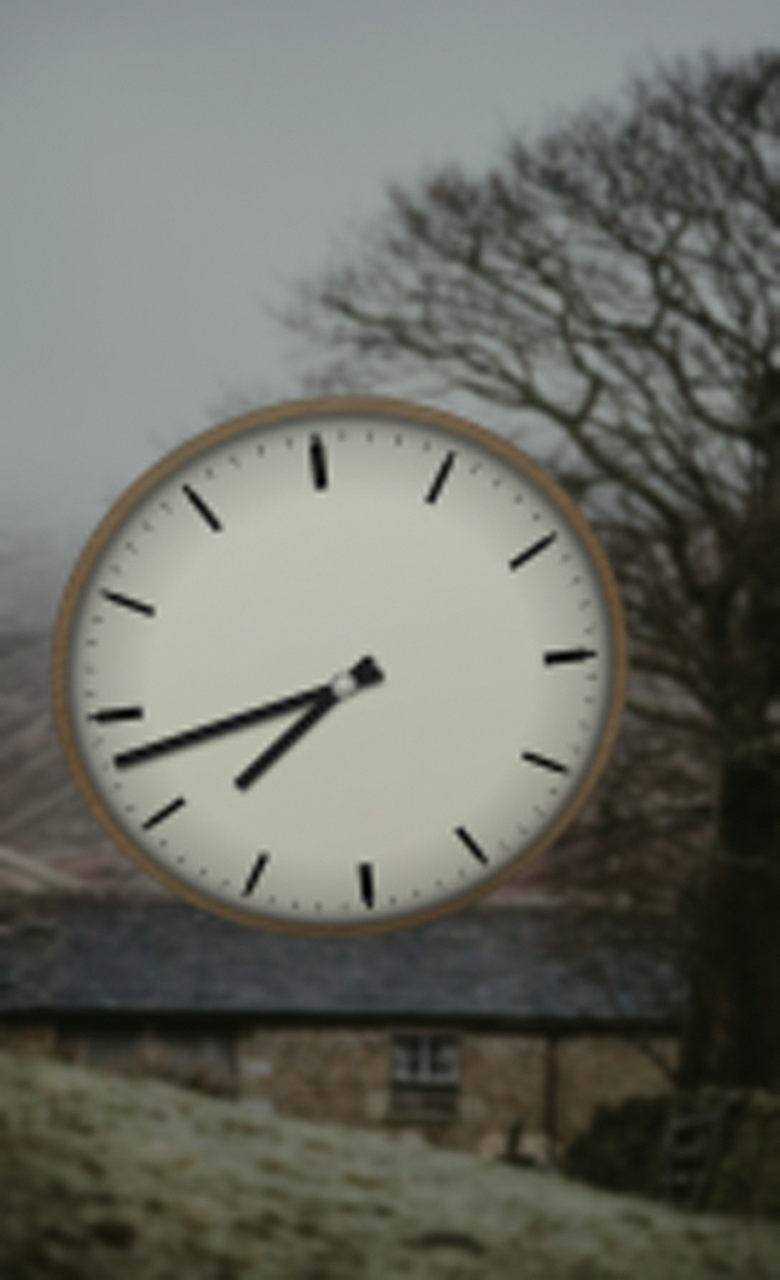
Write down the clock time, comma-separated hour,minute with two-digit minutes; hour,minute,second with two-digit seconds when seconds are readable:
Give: 7,43
